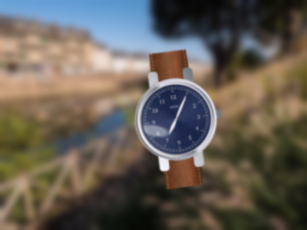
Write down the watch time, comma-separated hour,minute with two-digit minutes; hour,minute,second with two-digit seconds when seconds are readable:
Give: 7,05
